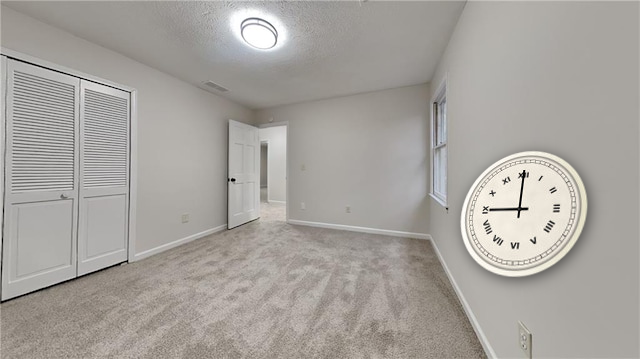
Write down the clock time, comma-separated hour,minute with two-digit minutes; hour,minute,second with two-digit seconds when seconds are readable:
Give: 9,00
